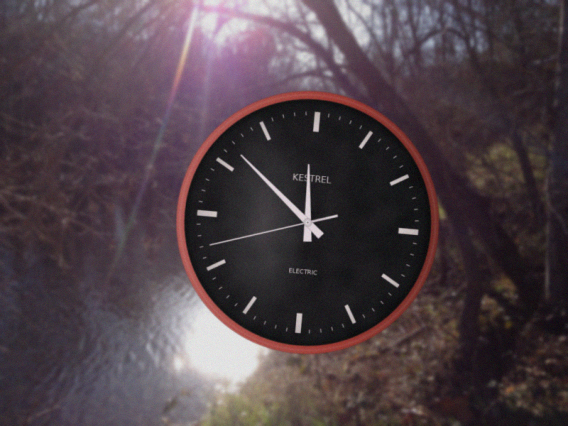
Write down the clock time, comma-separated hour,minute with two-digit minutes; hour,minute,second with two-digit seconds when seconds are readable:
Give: 11,51,42
